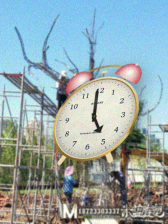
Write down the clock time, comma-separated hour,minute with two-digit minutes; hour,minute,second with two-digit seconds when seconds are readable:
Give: 4,59
